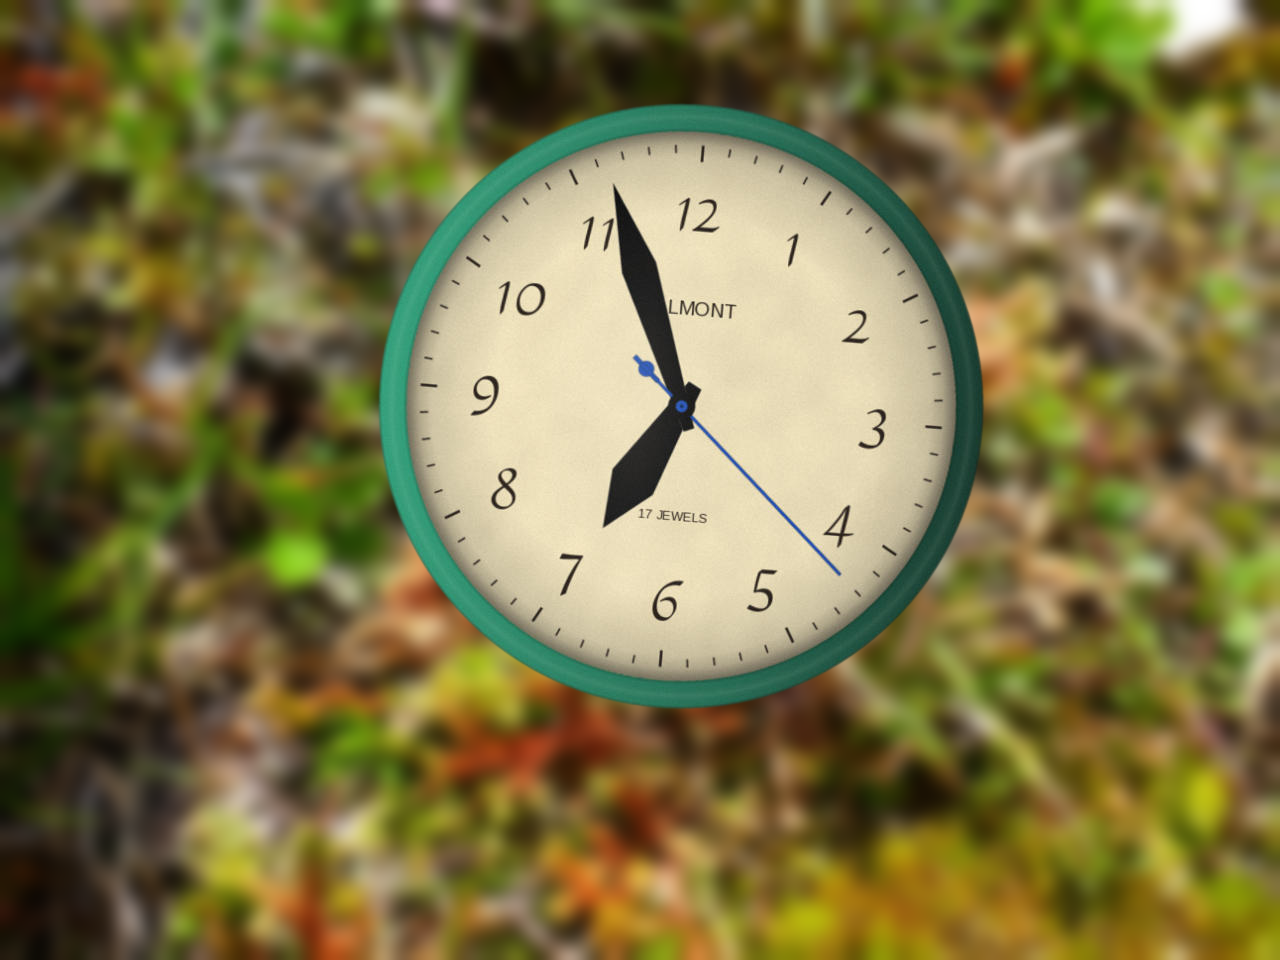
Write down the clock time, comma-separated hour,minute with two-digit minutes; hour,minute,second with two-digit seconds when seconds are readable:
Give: 6,56,22
